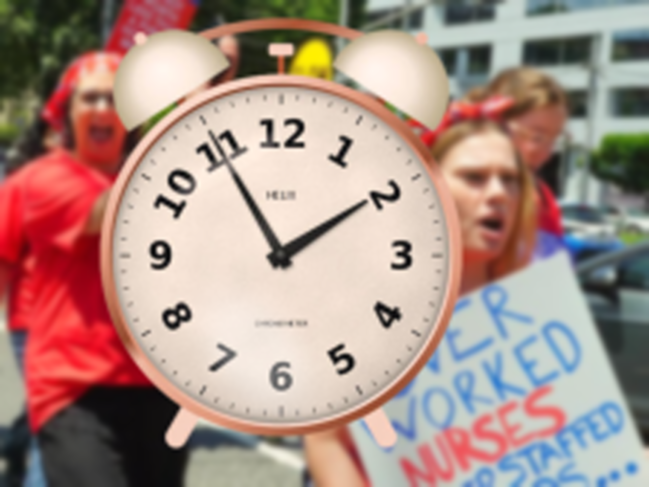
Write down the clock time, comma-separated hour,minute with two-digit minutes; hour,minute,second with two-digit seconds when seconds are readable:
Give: 1,55
